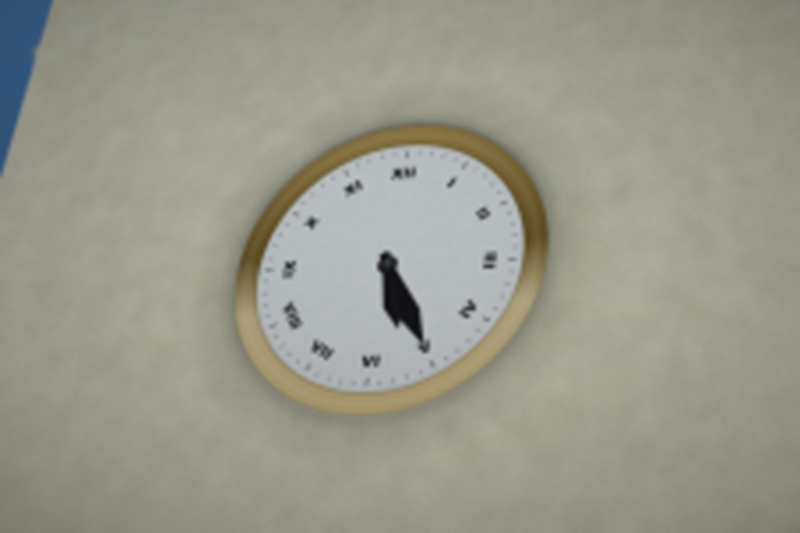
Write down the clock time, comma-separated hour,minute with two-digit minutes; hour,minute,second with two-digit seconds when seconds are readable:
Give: 5,25
